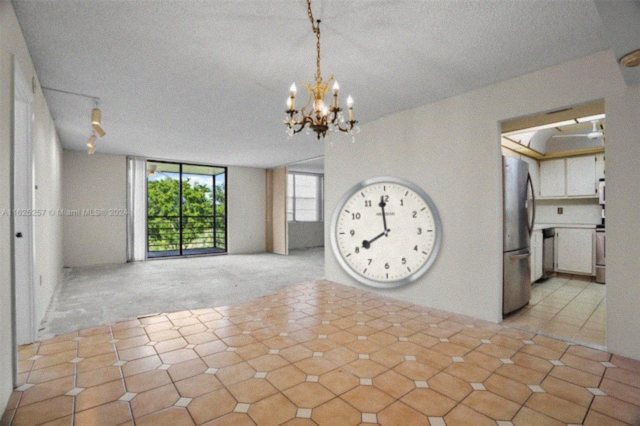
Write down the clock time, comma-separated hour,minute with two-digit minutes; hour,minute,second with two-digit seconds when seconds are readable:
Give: 7,59
